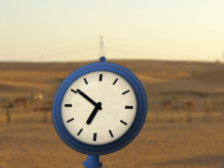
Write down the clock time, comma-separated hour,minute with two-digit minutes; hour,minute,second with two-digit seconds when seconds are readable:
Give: 6,51
